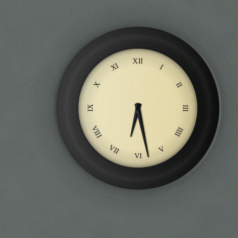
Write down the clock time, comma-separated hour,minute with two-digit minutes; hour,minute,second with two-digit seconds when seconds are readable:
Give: 6,28
